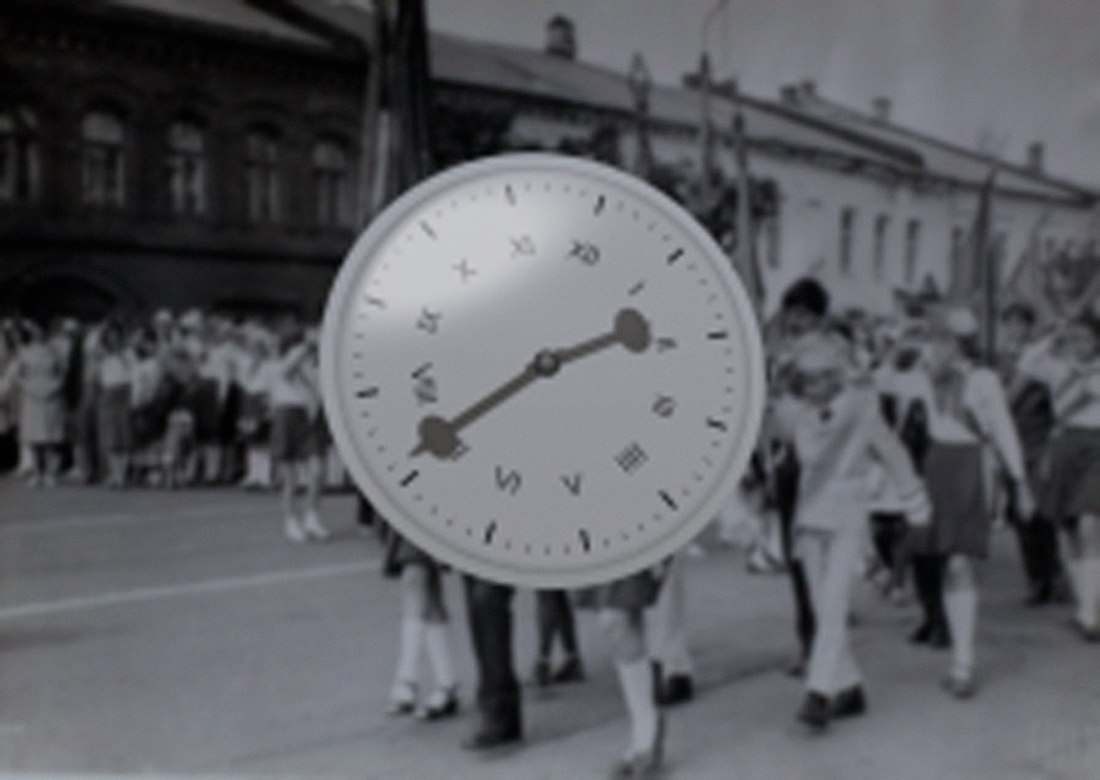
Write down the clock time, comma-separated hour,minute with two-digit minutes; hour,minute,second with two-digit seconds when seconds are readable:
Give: 1,36
